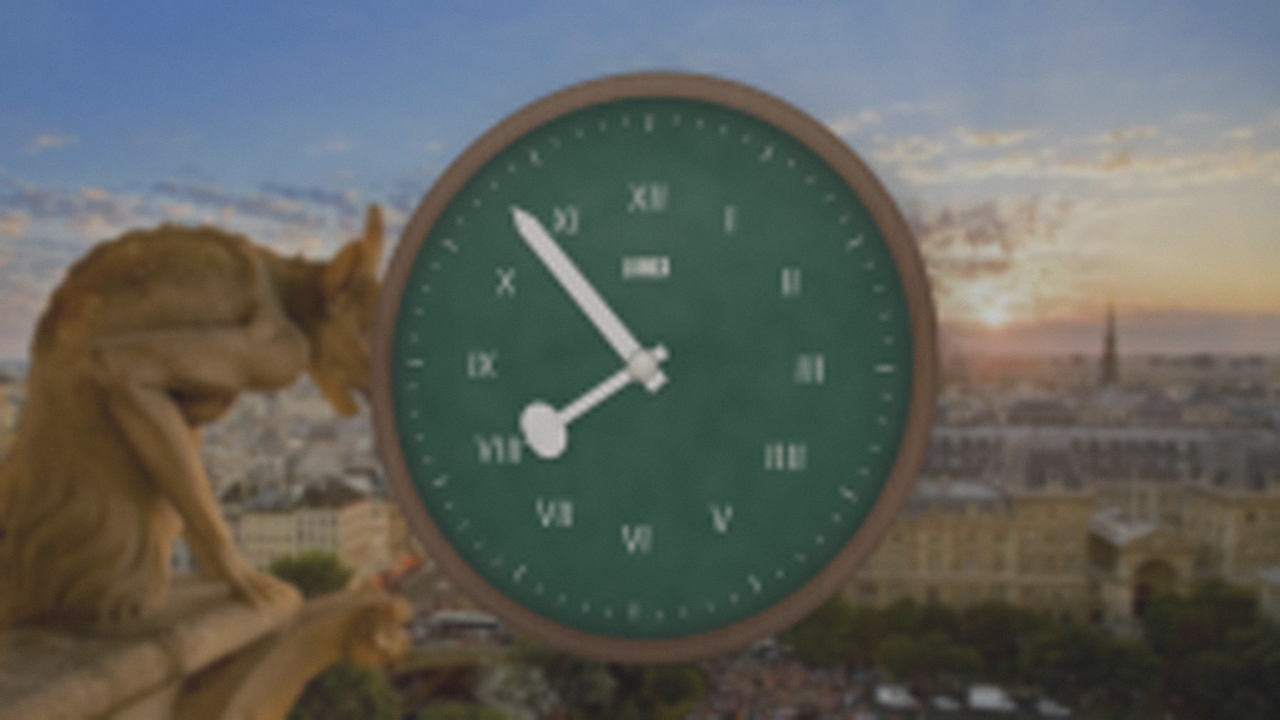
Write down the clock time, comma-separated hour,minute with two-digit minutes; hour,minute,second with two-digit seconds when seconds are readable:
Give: 7,53
